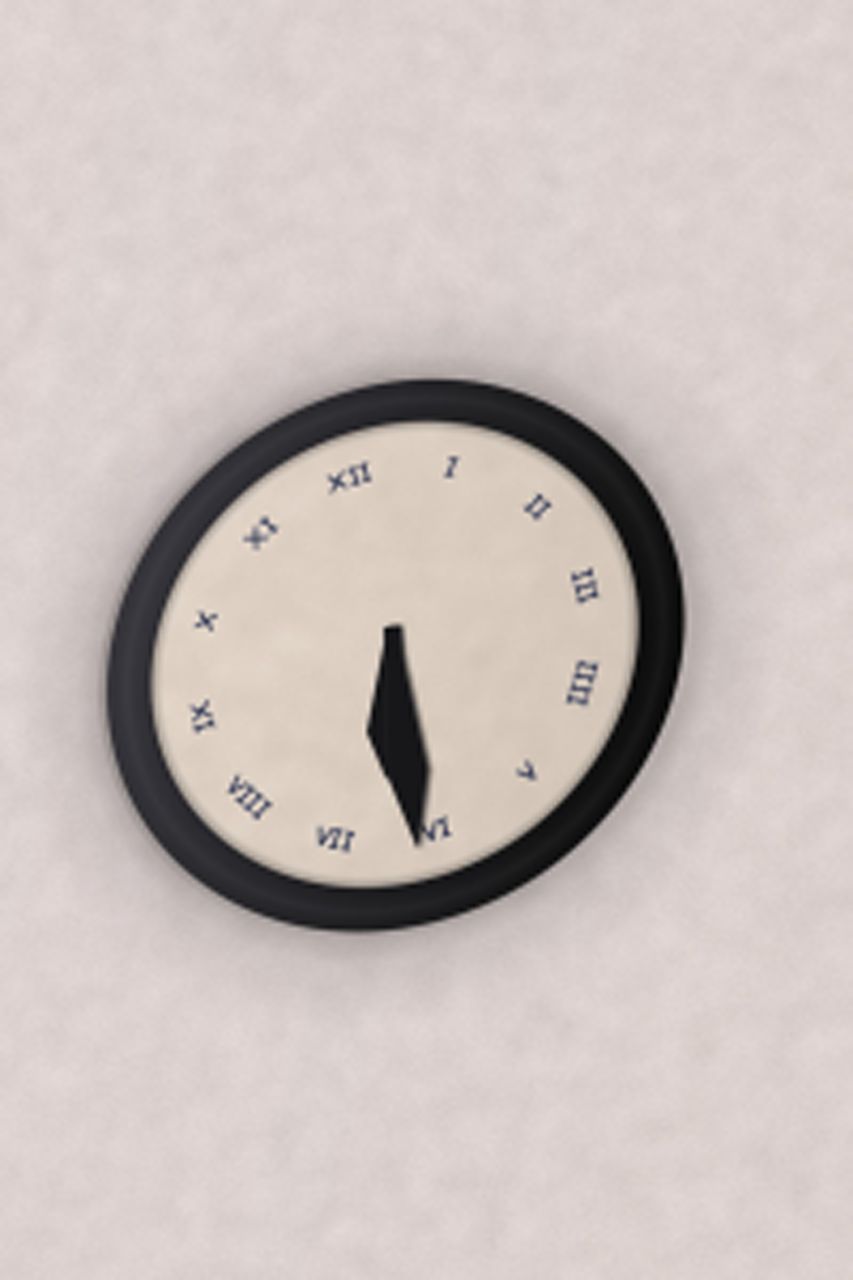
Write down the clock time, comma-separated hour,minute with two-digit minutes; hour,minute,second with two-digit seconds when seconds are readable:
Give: 6,31
